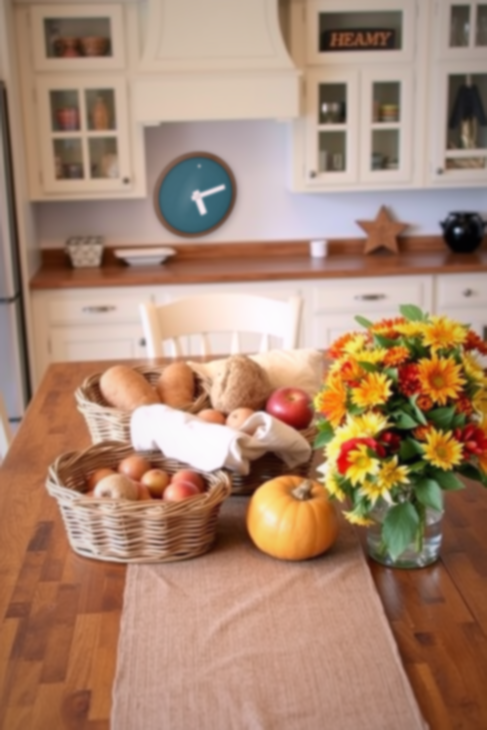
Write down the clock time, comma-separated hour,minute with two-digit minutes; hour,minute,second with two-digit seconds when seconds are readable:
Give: 5,12
